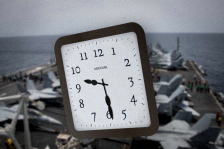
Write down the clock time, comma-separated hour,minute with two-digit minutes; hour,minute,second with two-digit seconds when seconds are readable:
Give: 9,29
